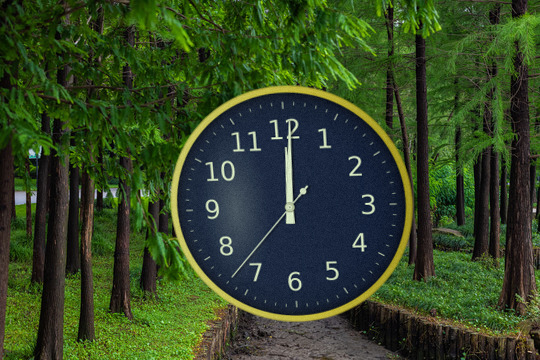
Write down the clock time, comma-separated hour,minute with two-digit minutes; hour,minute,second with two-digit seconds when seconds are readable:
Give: 12,00,37
